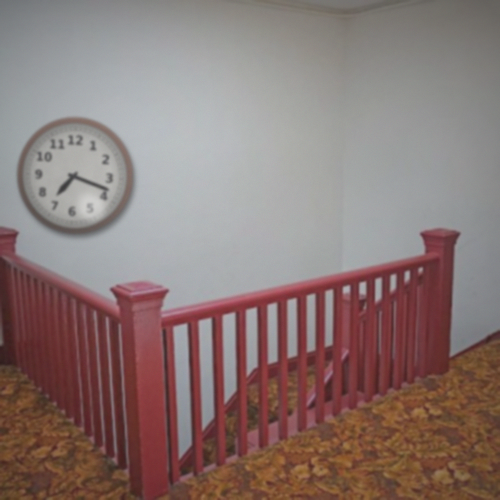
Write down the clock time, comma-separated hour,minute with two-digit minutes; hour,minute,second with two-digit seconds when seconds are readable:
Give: 7,18
